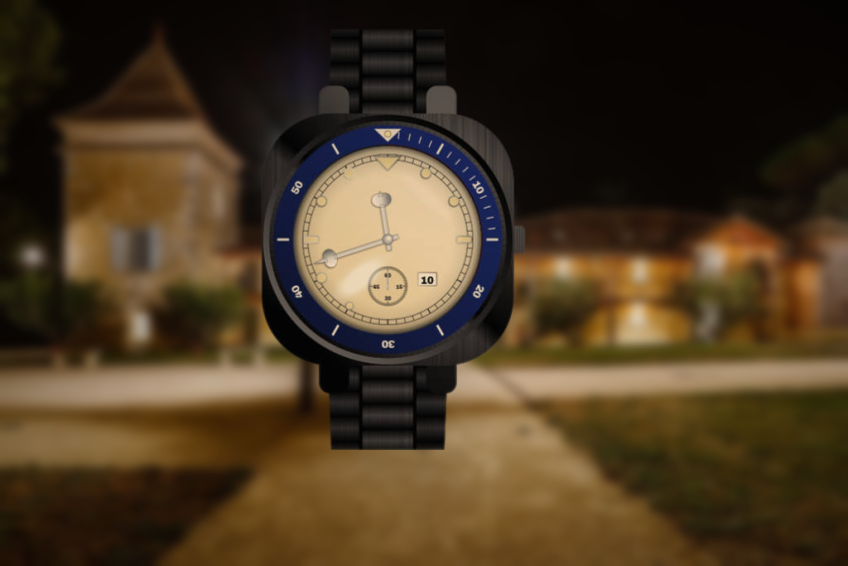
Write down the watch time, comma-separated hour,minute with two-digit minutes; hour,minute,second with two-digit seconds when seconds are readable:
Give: 11,42
